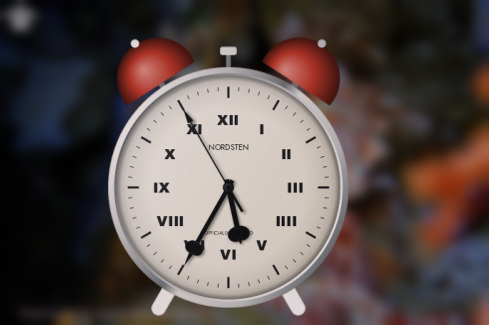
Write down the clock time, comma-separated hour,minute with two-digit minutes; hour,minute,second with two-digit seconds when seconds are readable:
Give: 5,34,55
